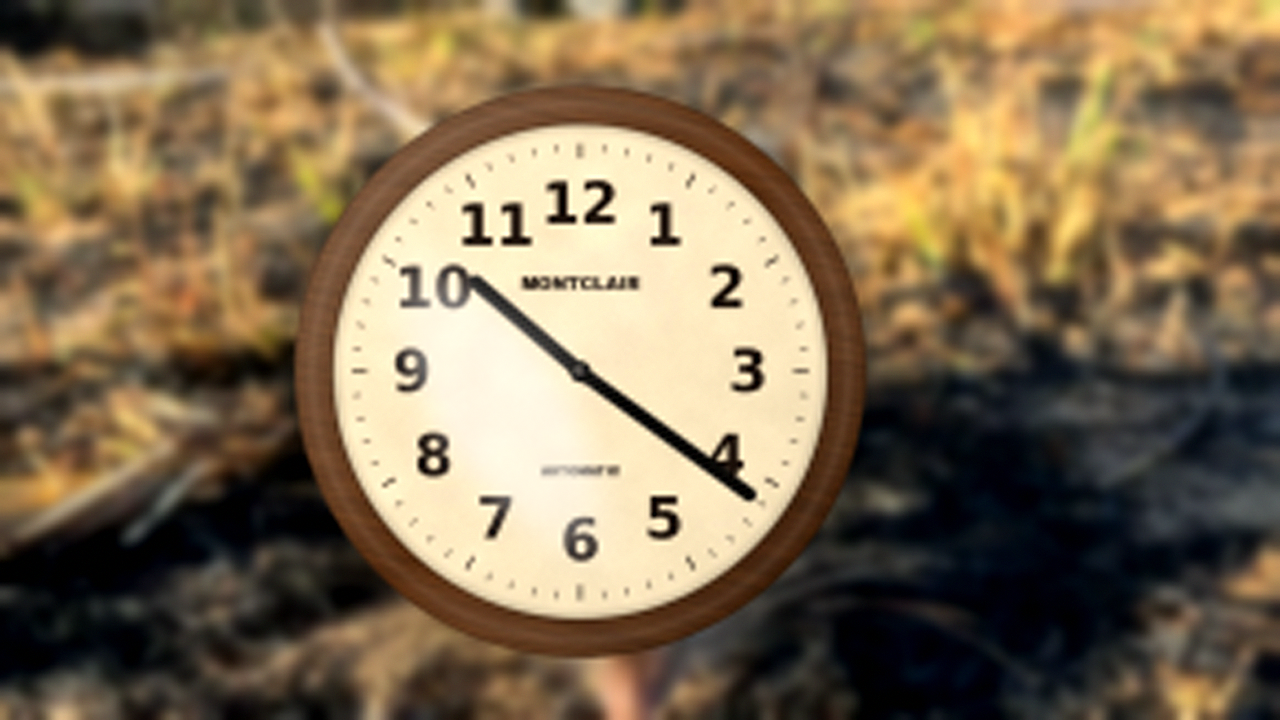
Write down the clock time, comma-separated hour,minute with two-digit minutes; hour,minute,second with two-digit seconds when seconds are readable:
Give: 10,21
